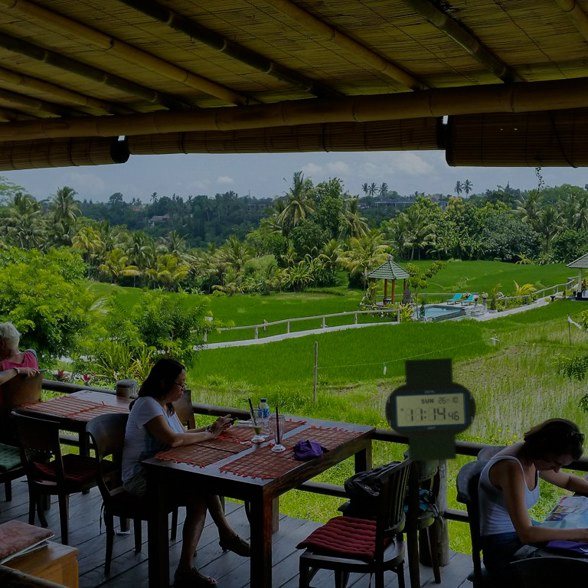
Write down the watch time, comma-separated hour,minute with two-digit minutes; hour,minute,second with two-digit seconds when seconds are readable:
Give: 11,14
